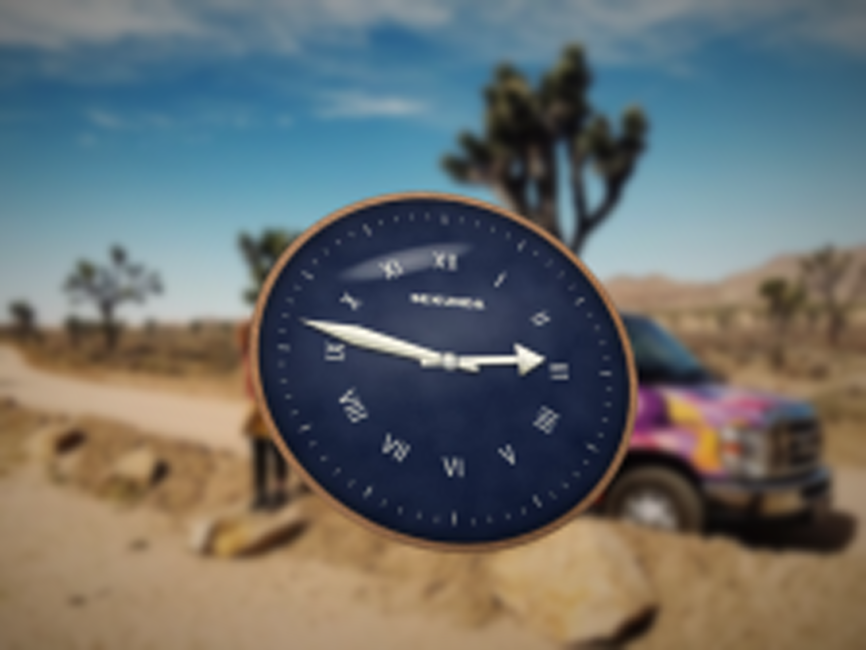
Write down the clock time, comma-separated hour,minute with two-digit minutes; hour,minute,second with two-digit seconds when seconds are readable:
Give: 2,47
